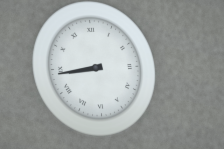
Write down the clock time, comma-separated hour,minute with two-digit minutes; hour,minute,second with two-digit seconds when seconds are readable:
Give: 8,44
